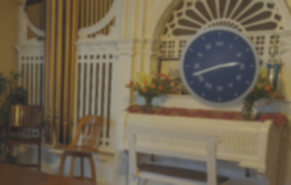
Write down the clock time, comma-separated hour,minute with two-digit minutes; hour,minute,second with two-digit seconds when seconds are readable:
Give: 2,42
